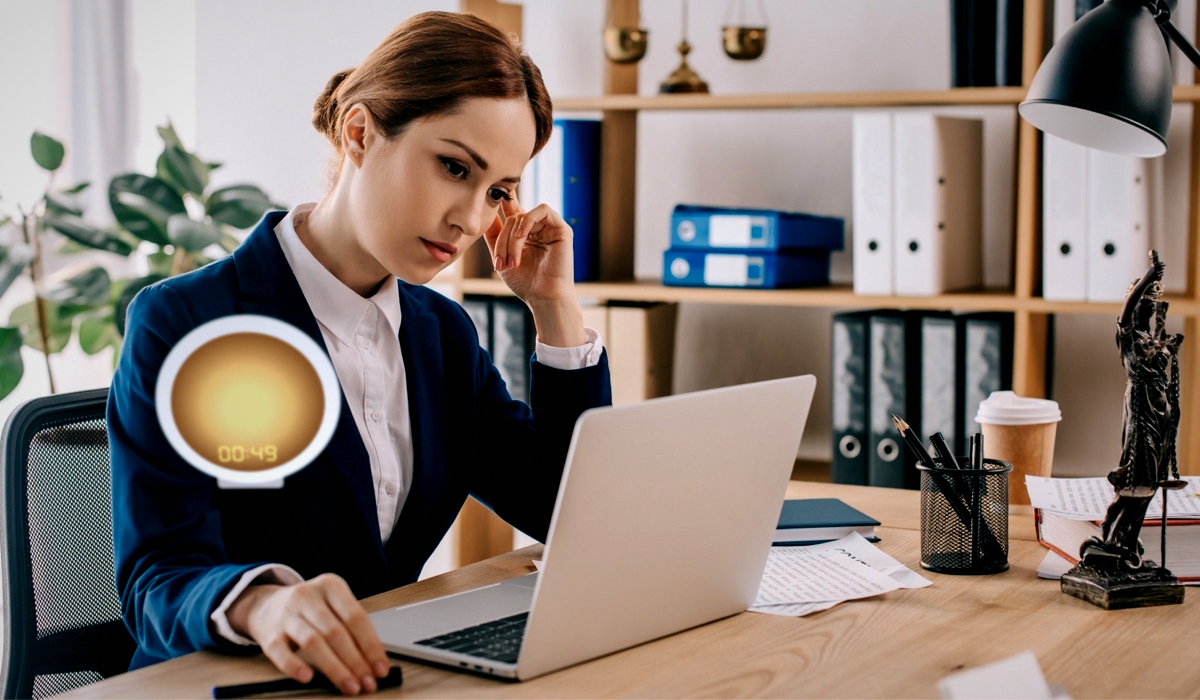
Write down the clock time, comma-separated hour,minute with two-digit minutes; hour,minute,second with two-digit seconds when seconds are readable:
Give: 0,49
